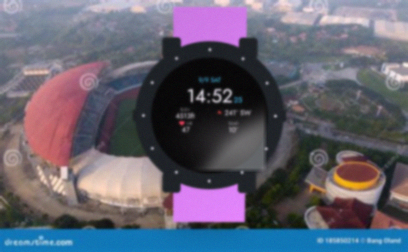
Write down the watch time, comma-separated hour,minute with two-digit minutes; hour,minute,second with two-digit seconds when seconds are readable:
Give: 14,52
